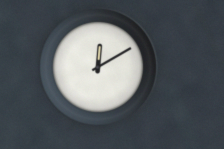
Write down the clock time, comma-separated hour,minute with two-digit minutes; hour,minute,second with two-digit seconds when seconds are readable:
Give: 12,10
